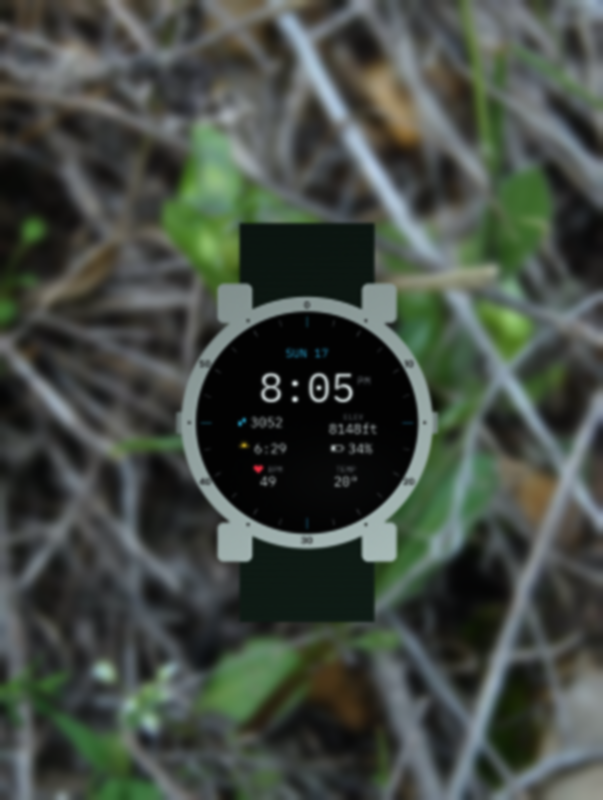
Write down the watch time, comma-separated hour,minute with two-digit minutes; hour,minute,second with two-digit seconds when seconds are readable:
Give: 8,05
